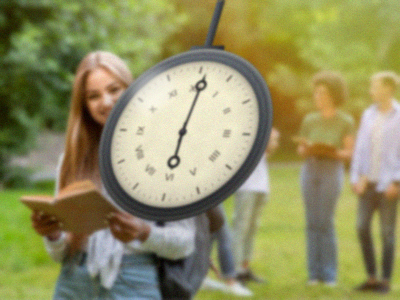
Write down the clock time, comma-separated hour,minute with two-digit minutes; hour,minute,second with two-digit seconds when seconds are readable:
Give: 6,01
